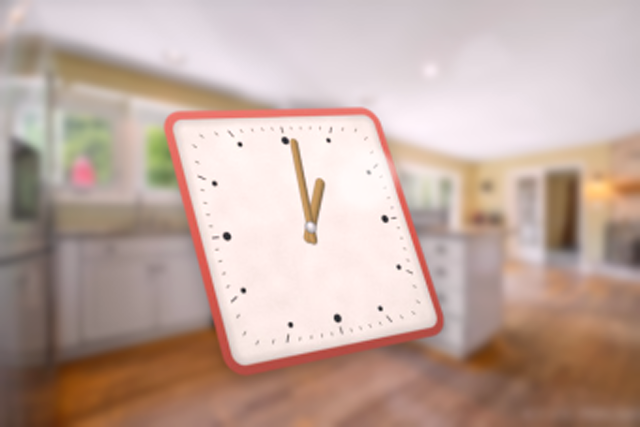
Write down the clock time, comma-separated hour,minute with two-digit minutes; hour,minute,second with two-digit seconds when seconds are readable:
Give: 1,01
